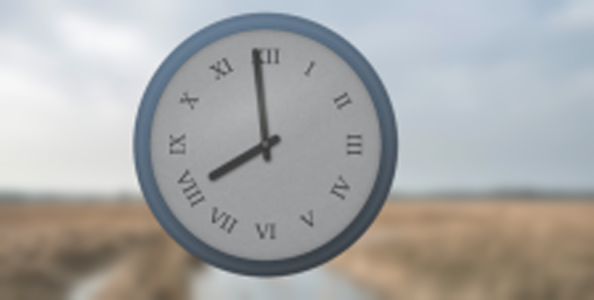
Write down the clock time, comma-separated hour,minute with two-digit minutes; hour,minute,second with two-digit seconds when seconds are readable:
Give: 7,59
